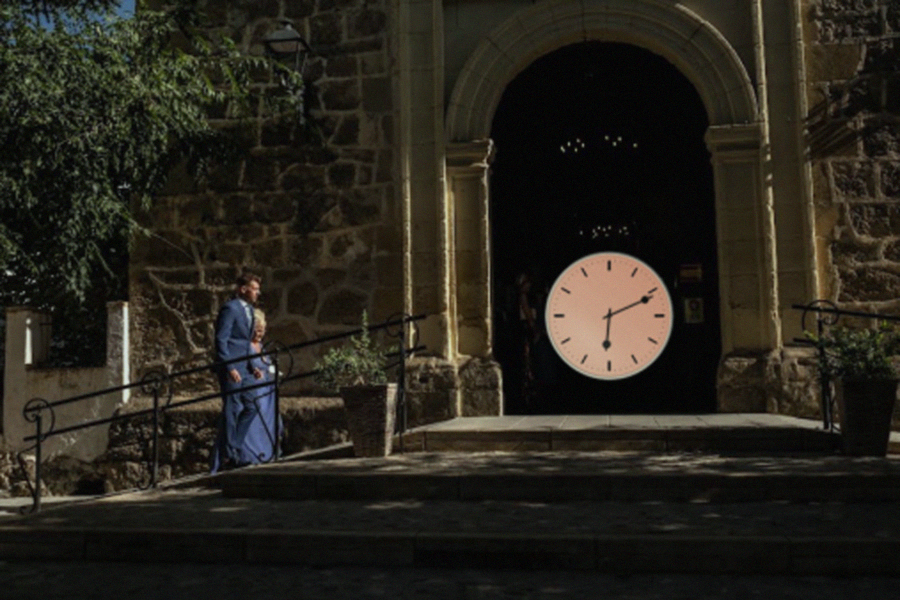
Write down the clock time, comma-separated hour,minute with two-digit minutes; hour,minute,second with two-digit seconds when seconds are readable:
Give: 6,11
